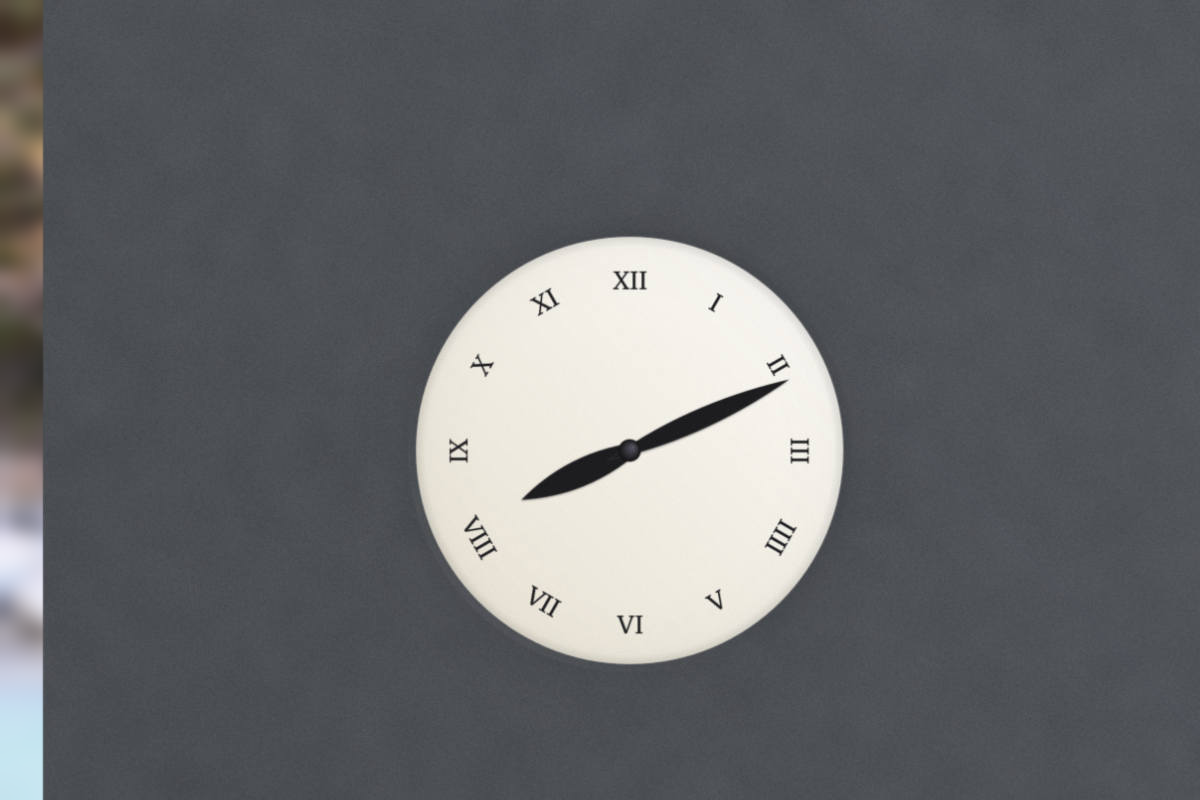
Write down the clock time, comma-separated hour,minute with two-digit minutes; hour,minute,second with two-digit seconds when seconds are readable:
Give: 8,11
